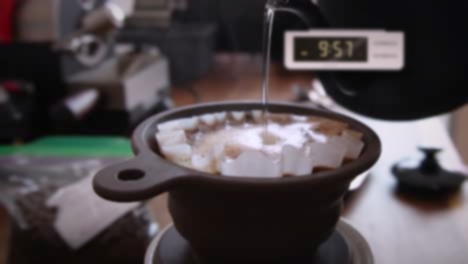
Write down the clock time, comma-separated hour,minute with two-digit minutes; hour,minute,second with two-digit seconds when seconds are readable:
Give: 9,57
